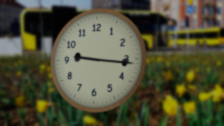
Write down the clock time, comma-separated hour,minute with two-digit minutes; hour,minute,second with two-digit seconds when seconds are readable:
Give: 9,16
